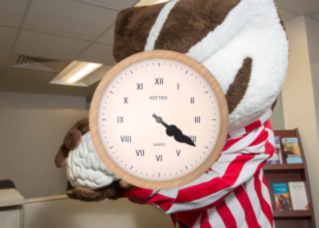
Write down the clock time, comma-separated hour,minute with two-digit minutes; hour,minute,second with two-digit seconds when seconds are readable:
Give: 4,21
